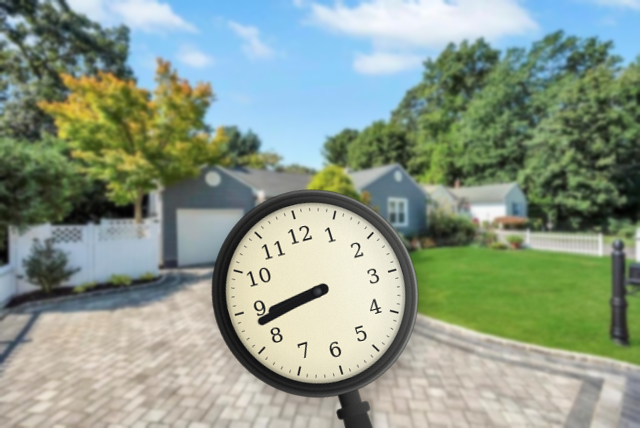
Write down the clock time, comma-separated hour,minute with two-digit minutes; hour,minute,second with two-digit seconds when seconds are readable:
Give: 8,43
